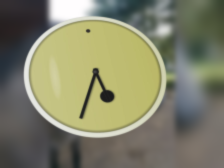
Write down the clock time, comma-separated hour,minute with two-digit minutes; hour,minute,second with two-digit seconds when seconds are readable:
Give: 5,34
